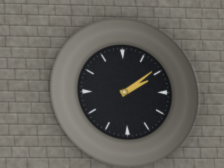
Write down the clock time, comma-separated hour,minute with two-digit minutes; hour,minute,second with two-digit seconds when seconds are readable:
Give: 2,09
